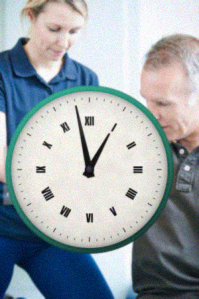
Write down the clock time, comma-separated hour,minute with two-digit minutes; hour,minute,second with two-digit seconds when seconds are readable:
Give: 12,58
